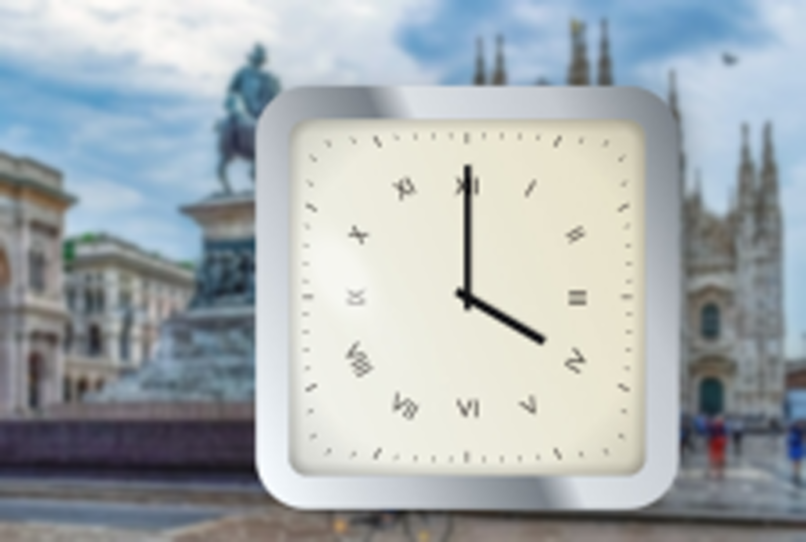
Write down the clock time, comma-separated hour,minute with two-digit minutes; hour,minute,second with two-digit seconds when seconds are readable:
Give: 4,00
